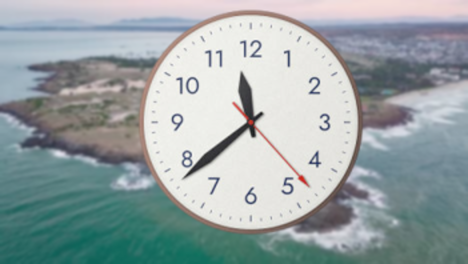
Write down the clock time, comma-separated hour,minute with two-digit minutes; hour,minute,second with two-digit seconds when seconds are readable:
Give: 11,38,23
